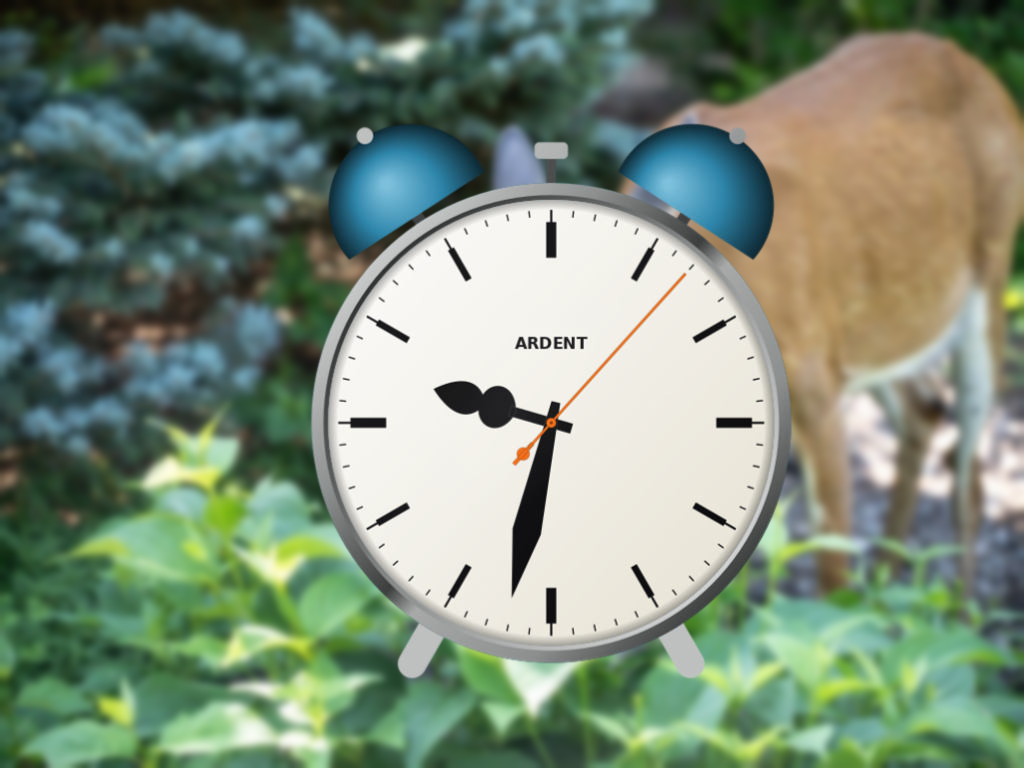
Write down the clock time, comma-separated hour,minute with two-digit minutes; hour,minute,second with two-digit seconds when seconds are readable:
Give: 9,32,07
